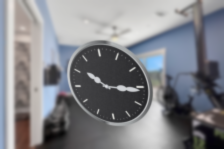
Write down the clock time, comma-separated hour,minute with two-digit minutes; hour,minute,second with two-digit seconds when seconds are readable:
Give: 10,16
